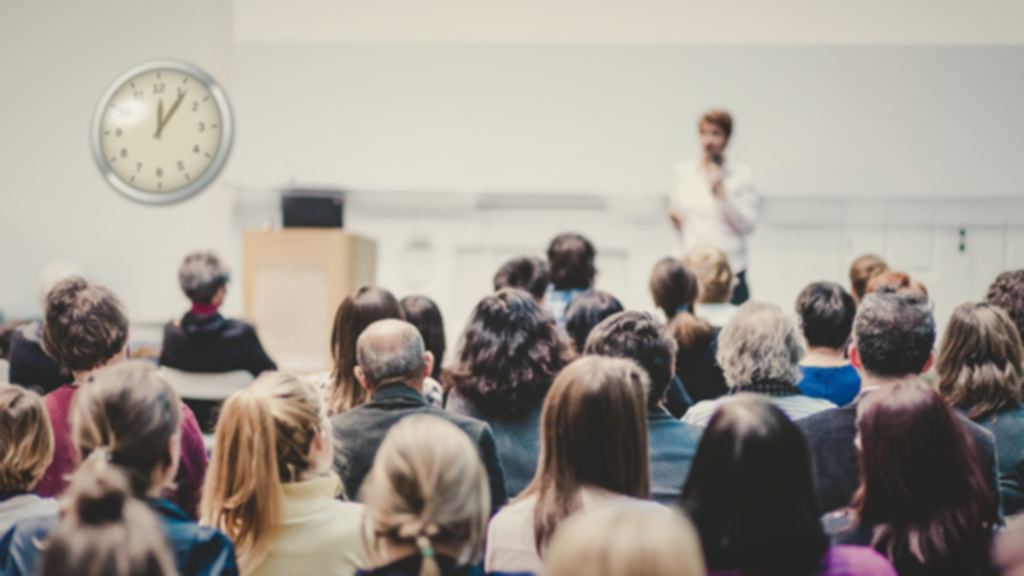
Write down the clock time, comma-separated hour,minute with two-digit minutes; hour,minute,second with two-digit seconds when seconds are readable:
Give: 12,06
